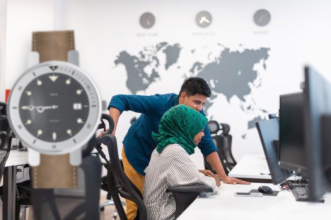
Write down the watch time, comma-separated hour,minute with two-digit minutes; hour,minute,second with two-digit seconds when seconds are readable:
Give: 8,45
